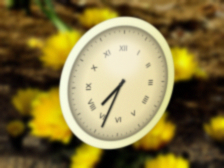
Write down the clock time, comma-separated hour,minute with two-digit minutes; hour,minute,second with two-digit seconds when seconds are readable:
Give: 7,34
